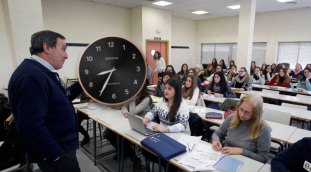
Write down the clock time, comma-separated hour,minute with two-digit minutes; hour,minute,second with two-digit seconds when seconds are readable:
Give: 8,35
